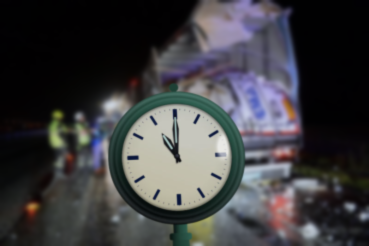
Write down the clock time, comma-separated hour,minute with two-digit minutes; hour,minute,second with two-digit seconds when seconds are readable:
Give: 11,00
